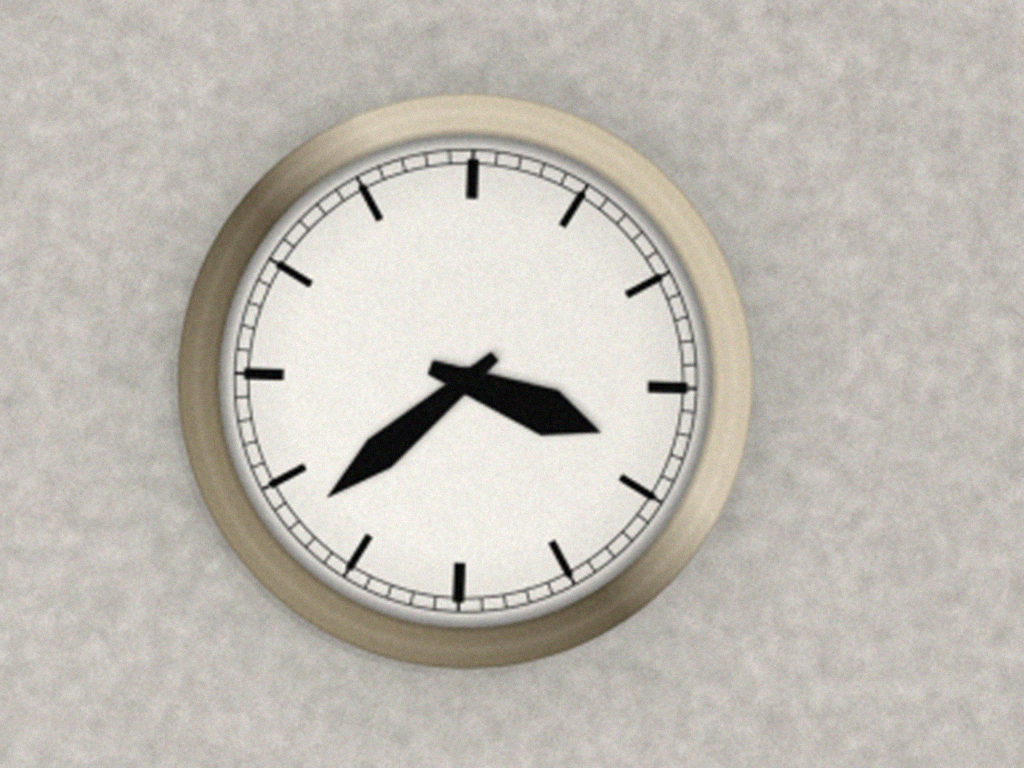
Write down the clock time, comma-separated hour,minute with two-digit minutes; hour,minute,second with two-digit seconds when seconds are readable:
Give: 3,38
